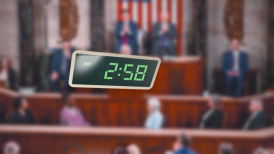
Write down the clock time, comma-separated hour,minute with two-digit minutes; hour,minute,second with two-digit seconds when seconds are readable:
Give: 2,58
